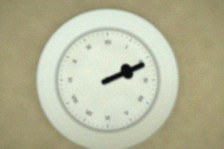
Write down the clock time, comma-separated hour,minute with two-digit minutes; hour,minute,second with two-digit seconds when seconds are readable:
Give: 2,11
